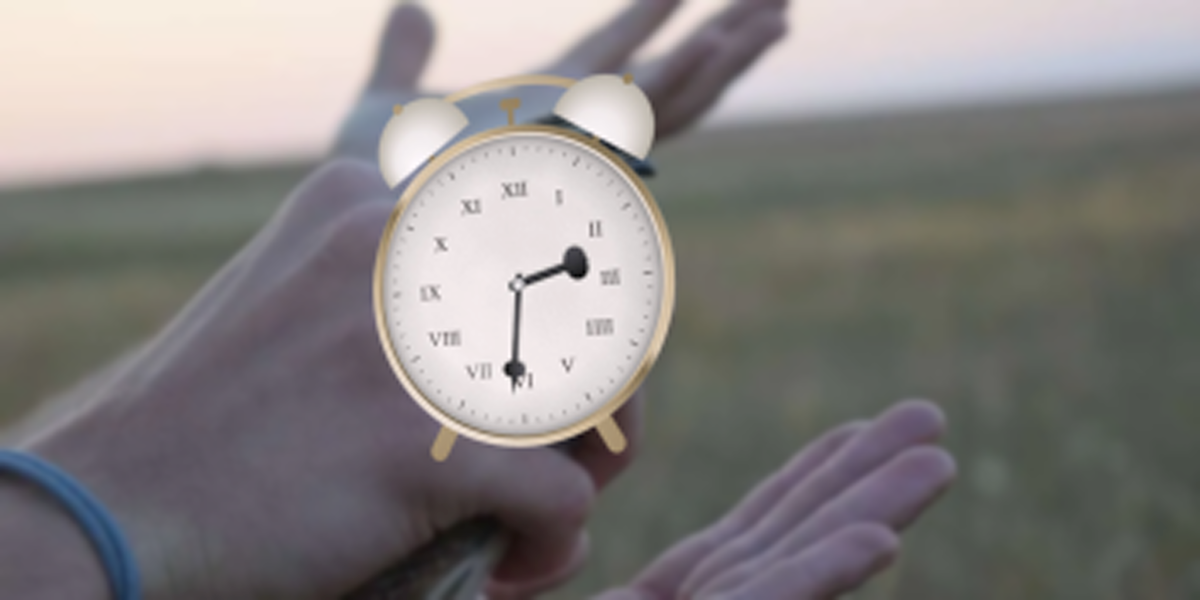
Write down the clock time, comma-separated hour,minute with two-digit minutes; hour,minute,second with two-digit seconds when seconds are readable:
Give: 2,31
